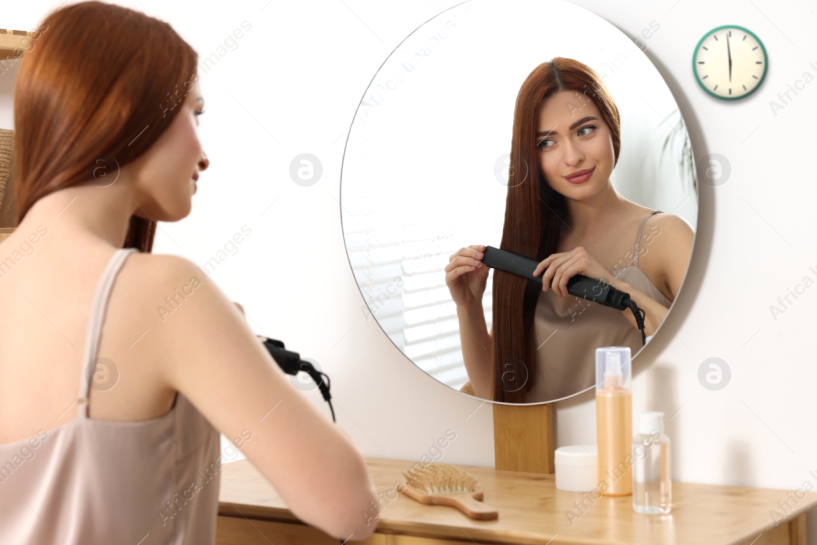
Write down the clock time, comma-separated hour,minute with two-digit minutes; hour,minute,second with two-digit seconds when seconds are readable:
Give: 5,59
